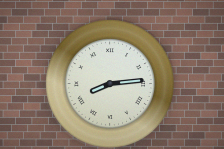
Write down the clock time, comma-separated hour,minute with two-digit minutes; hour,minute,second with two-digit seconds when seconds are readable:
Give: 8,14
